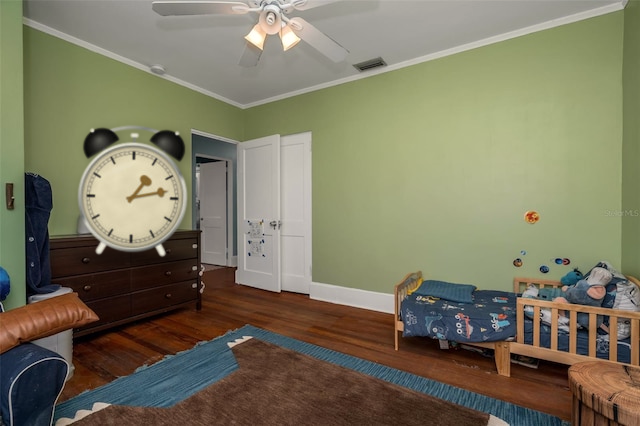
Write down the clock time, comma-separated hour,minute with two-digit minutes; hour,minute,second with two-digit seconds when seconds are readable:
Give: 1,13
